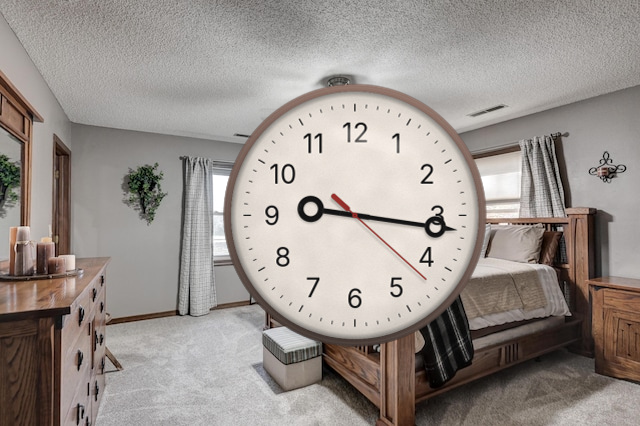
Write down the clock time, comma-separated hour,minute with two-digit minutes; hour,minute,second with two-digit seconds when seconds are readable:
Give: 9,16,22
